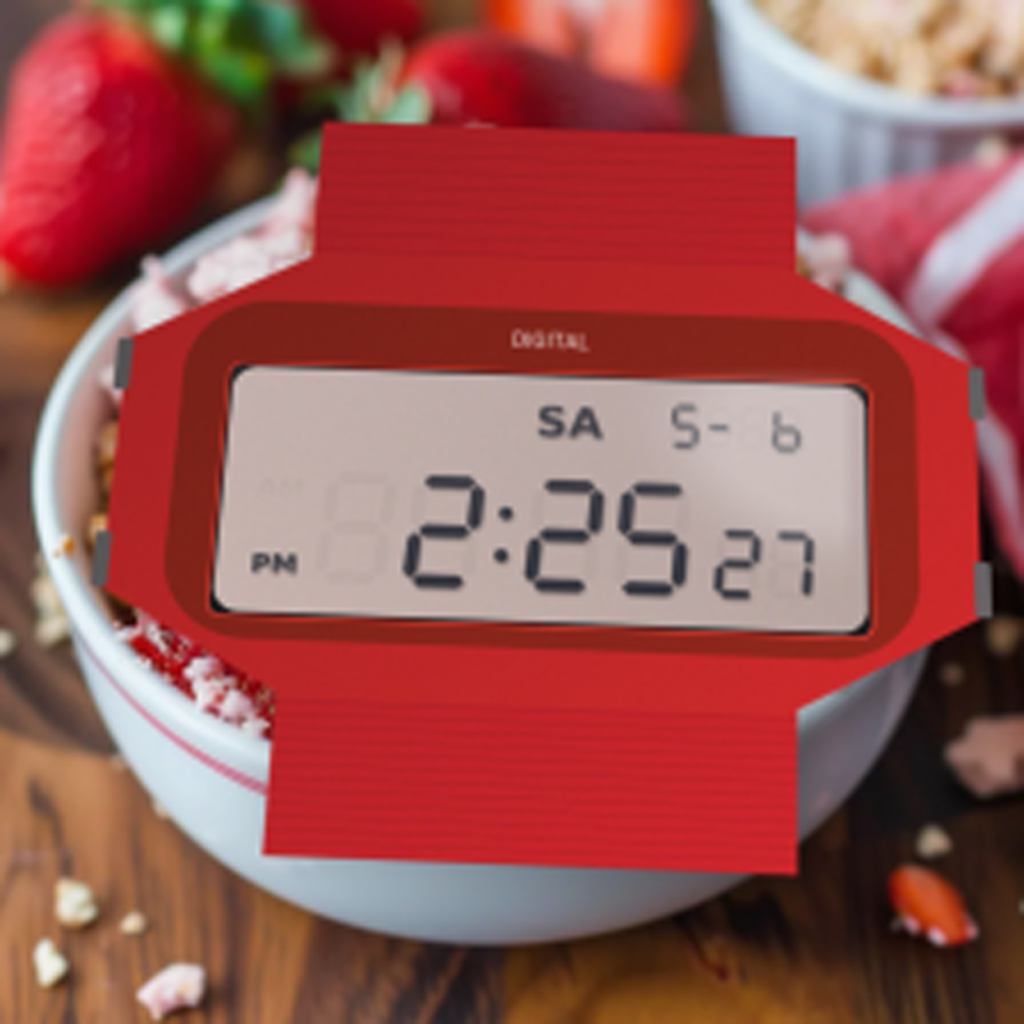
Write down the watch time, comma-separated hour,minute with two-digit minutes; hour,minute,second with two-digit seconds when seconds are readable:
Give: 2,25,27
